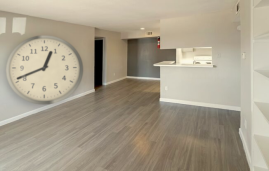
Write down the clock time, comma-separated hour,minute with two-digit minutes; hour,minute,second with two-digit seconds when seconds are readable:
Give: 12,41
